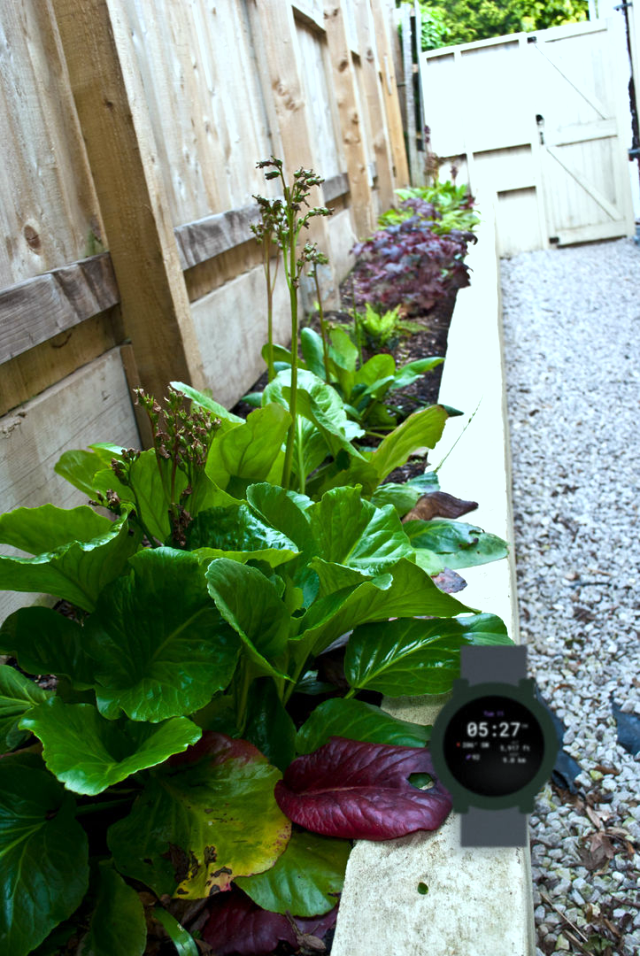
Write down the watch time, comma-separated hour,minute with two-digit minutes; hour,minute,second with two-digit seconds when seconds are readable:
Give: 5,27
